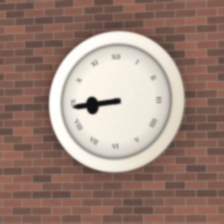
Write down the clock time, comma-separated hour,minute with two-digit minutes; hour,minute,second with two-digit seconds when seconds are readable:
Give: 8,44
